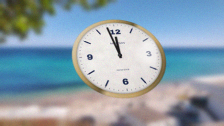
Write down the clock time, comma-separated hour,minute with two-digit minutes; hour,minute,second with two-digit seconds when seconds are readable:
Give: 11,58
